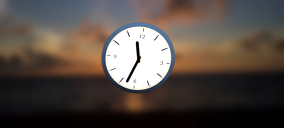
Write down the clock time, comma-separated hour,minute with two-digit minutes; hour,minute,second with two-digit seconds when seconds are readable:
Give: 11,33
